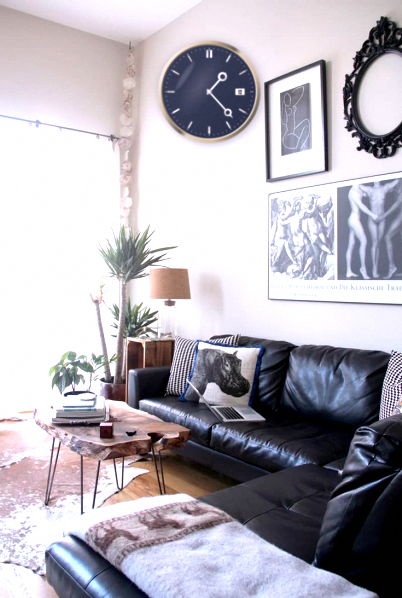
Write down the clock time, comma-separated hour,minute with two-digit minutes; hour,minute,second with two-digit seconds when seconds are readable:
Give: 1,23
